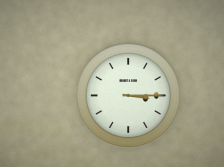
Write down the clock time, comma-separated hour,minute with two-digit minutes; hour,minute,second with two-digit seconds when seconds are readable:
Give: 3,15
